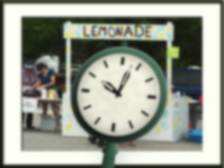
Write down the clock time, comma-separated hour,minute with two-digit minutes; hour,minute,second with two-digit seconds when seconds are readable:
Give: 10,03
